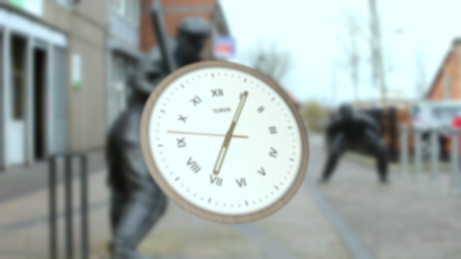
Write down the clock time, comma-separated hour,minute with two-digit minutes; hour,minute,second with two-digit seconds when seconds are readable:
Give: 7,05,47
